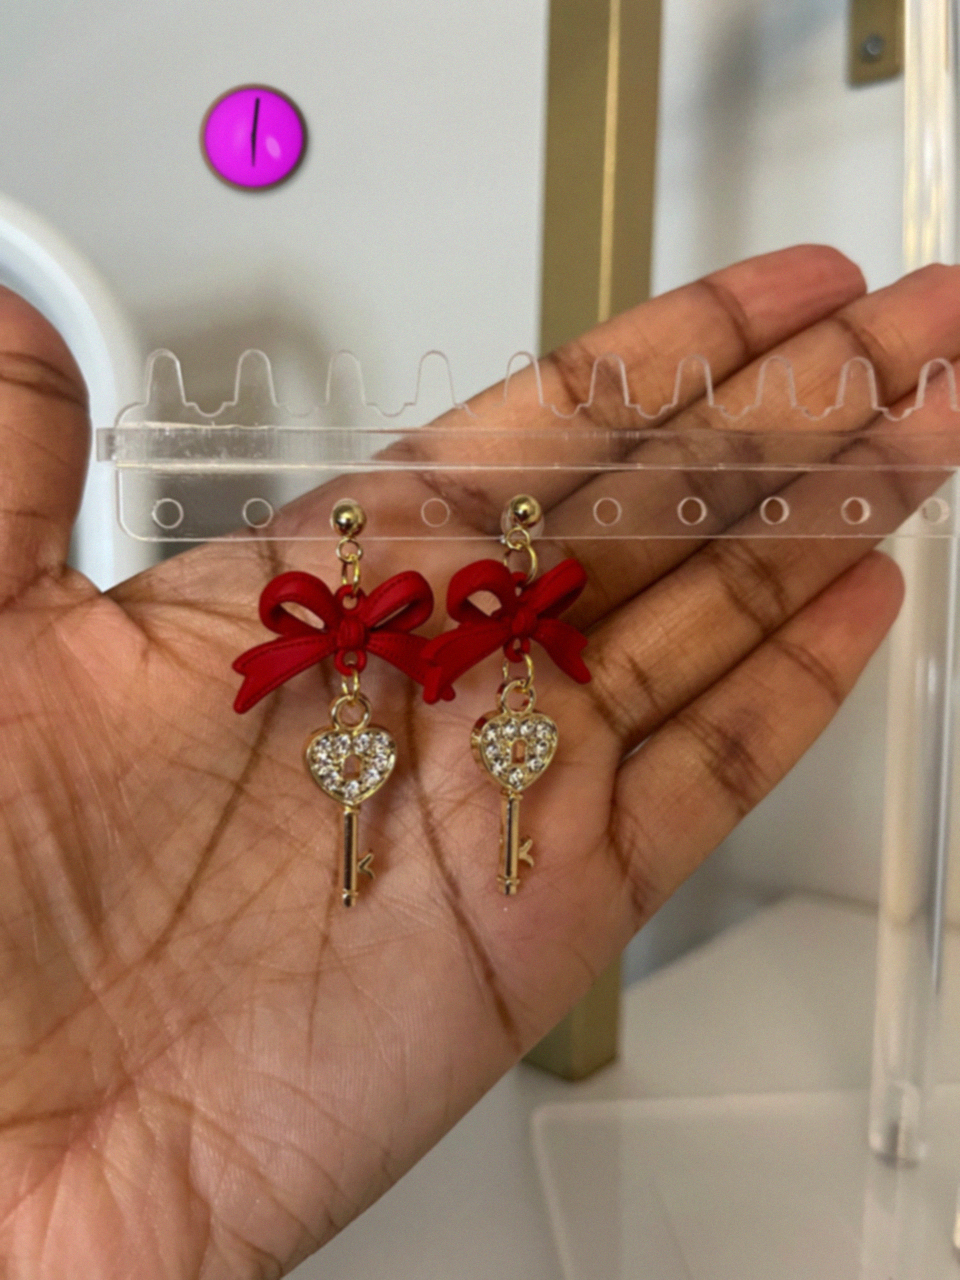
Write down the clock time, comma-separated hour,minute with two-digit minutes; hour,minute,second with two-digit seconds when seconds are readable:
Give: 6,01
